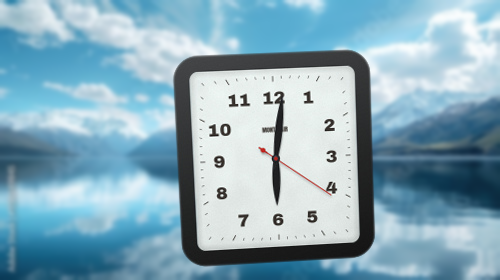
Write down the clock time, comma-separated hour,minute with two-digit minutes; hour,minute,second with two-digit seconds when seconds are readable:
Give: 6,01,21
